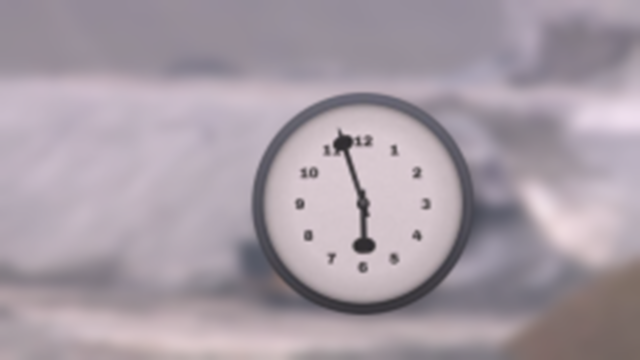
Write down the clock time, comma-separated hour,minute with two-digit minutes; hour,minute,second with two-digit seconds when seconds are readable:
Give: 5,57
